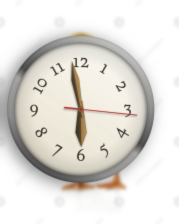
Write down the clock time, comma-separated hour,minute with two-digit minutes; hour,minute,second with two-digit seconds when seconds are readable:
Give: 5,58,16
